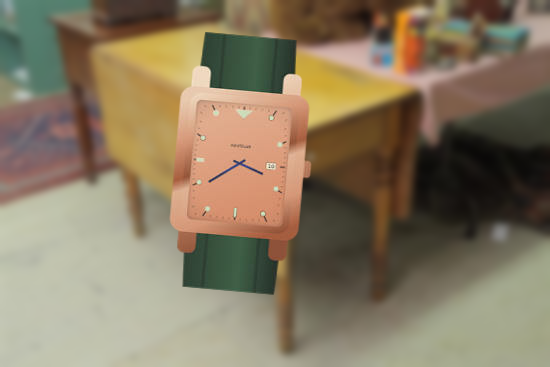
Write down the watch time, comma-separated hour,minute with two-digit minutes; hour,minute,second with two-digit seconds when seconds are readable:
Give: 3,39
